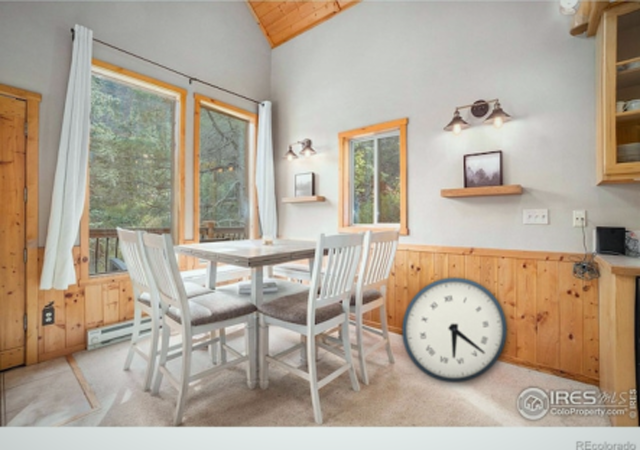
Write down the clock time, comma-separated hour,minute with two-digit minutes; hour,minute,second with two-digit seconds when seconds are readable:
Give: 6,23
